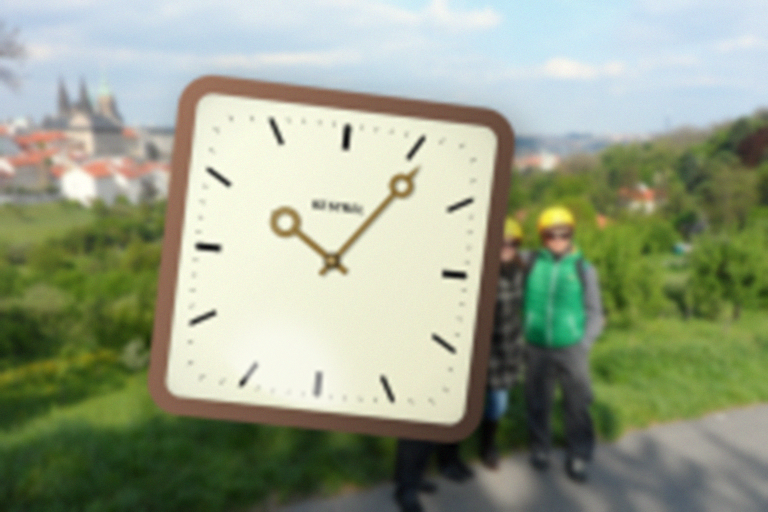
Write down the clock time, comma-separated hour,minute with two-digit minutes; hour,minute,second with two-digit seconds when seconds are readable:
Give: 10,06
